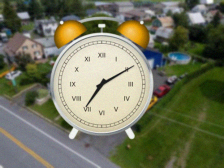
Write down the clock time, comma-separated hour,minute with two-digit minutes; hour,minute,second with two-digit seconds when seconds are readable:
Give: 7,10
